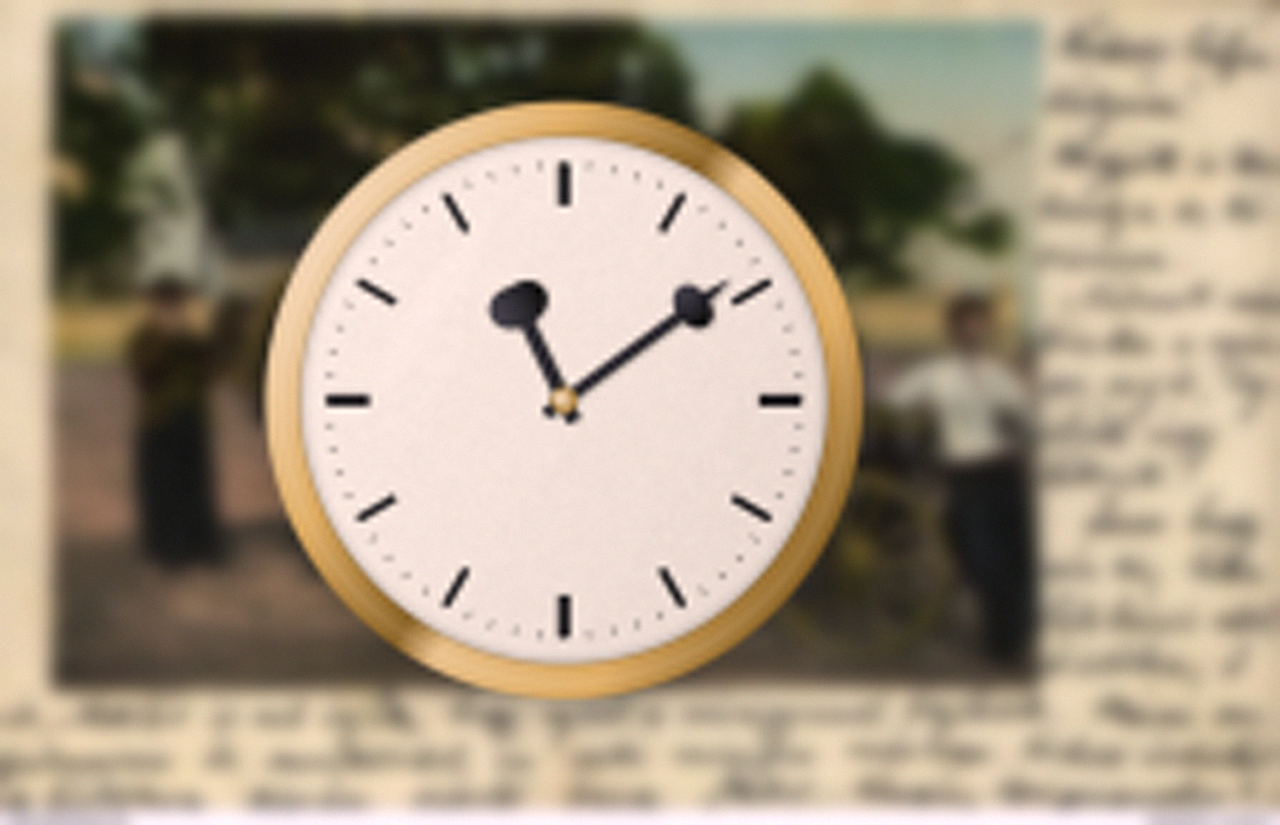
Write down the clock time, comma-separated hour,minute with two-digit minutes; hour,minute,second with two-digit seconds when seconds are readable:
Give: 11,09
